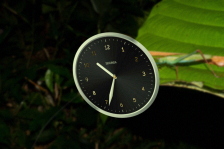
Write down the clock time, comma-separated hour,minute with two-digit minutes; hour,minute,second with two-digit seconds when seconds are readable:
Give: 10,34
